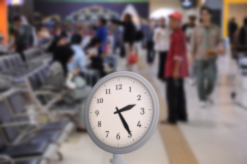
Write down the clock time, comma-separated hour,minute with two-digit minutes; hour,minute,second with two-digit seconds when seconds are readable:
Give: 2,25
